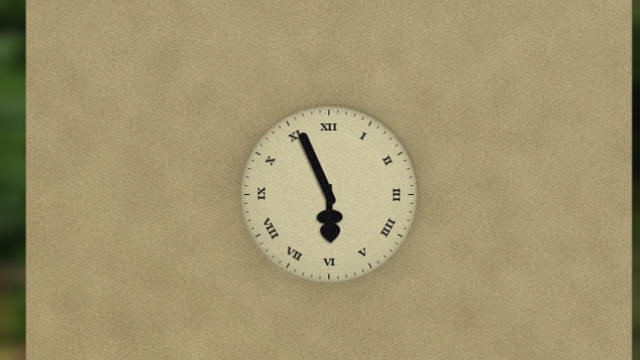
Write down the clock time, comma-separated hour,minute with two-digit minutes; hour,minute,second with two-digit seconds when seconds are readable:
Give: 5,56
